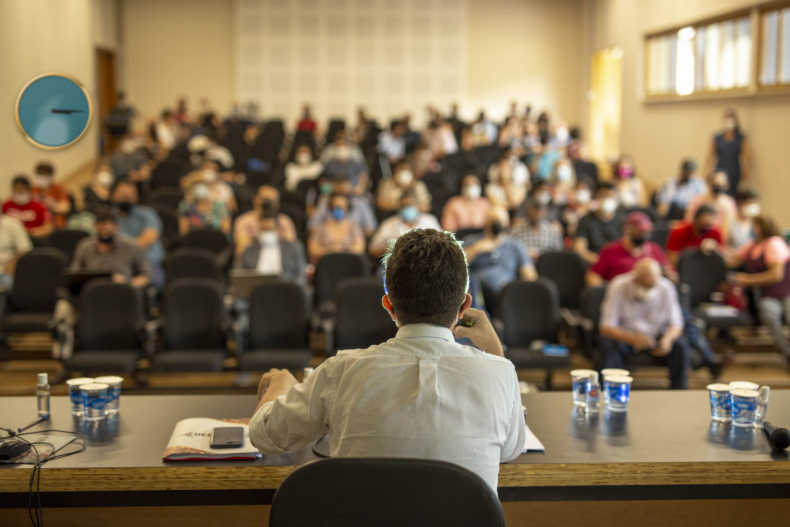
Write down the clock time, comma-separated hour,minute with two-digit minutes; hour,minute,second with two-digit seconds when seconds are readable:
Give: 3,15
